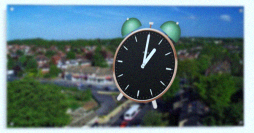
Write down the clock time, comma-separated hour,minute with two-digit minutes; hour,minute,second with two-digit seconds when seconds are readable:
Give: 1,00
